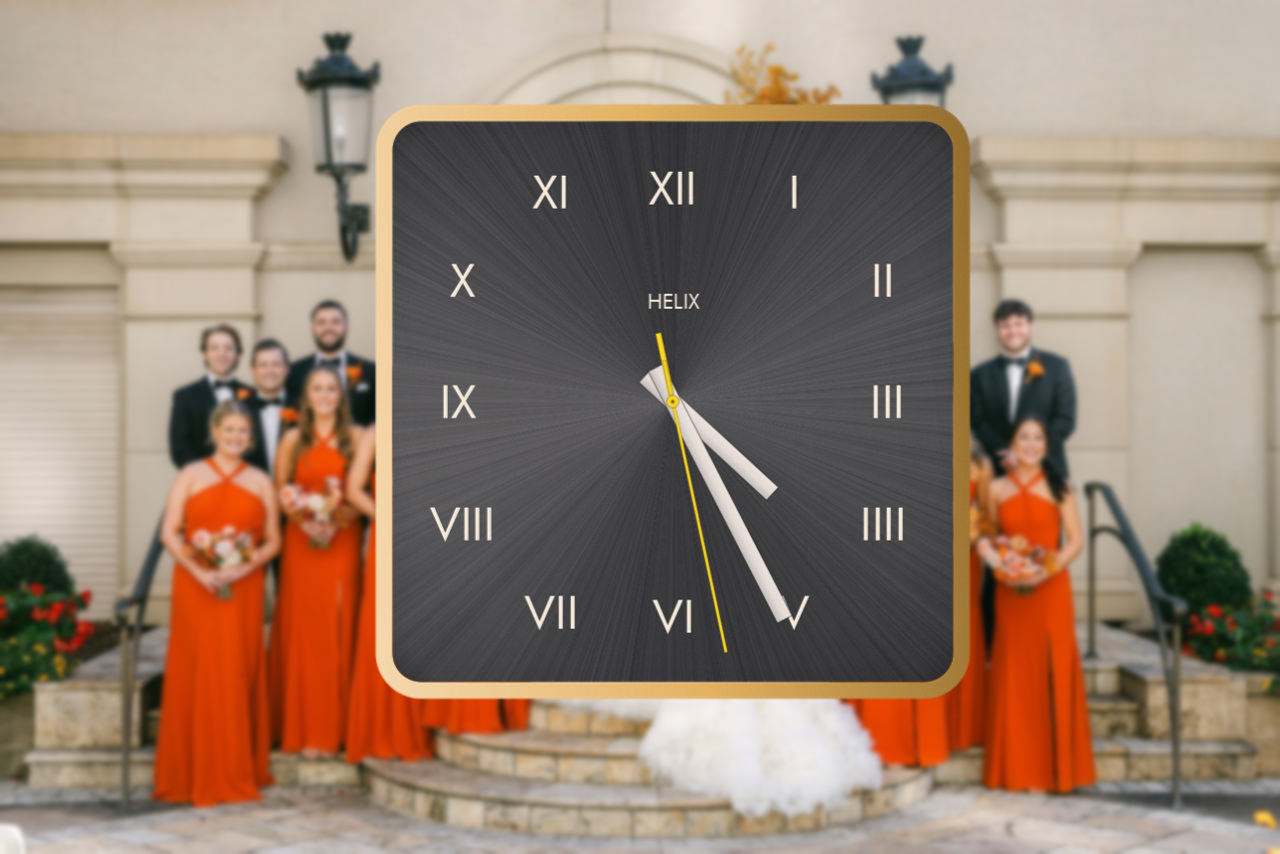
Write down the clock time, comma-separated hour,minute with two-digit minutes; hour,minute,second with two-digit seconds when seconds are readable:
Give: 4,25,28
